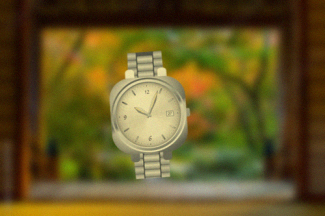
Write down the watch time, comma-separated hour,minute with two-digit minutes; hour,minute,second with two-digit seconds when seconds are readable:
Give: 10,04
